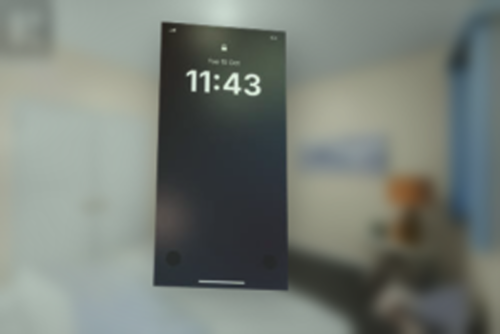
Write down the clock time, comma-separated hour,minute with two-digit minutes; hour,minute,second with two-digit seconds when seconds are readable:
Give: 11,43
